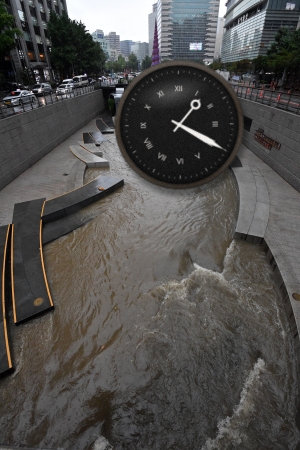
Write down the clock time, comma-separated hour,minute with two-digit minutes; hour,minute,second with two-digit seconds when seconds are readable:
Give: 1,20
